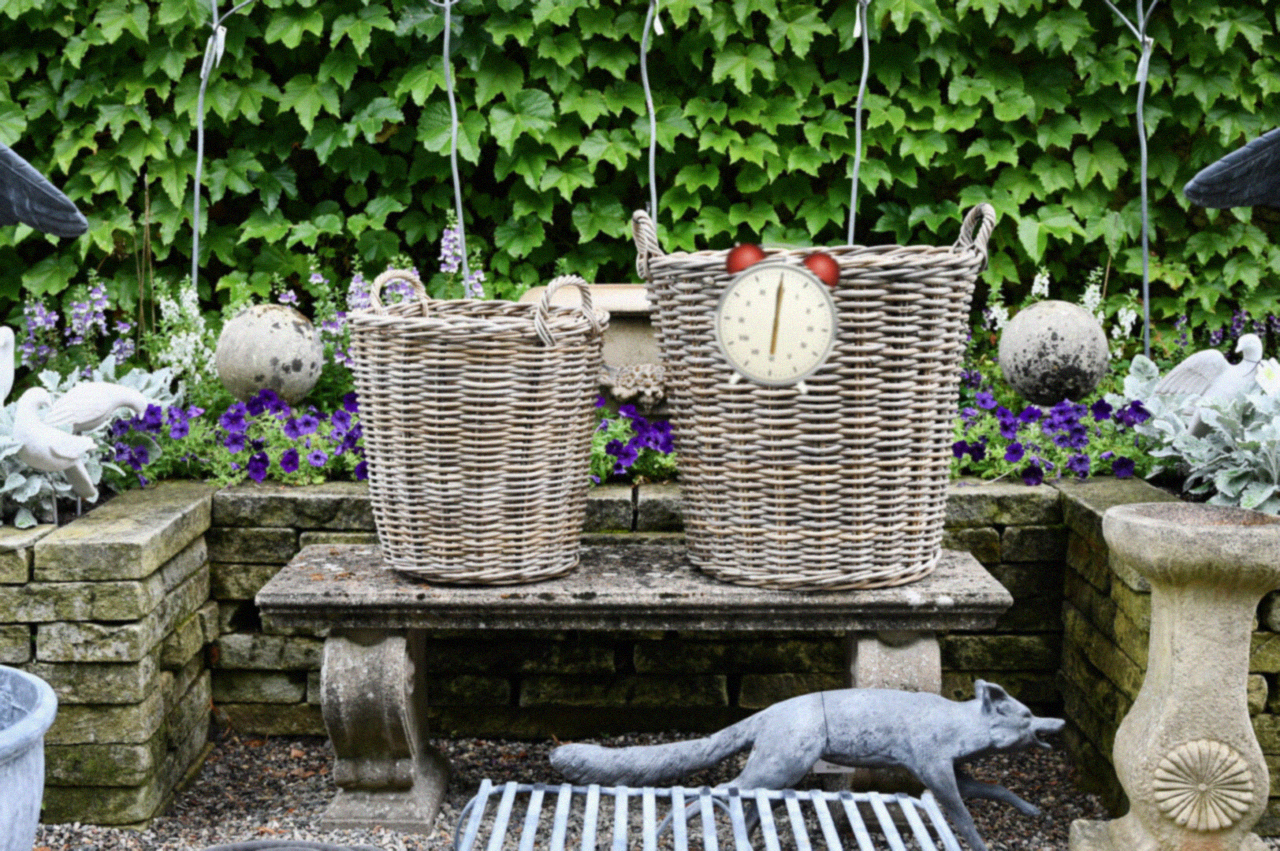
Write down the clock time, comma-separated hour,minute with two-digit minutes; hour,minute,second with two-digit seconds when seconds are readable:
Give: 6,00
